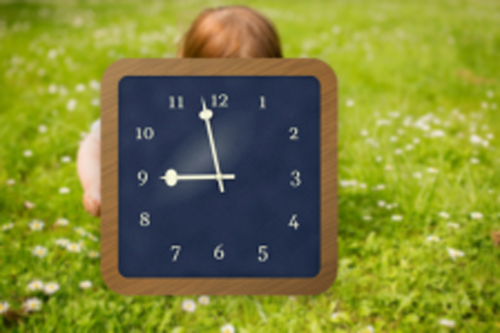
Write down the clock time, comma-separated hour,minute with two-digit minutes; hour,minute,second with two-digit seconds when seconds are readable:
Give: 8,58
